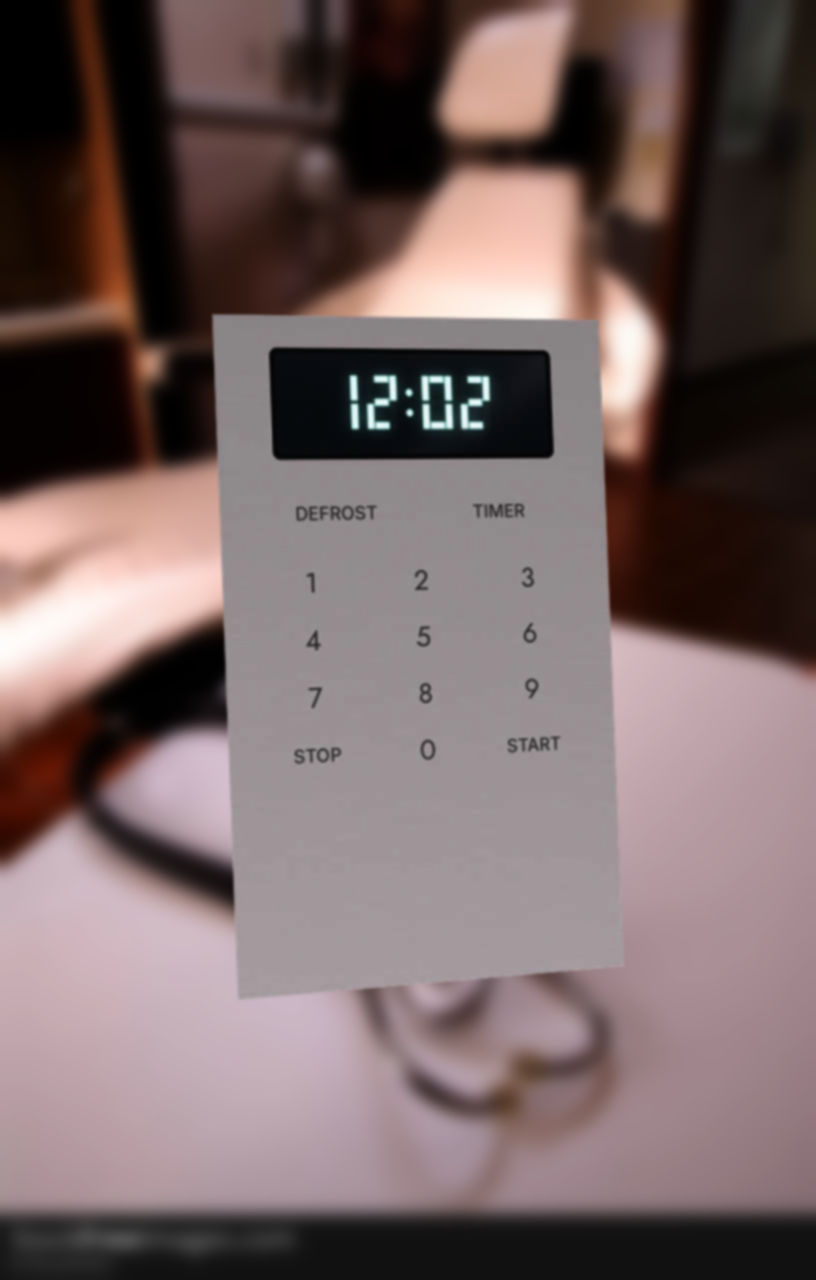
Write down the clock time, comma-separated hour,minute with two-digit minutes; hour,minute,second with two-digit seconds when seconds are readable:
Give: 12,02
